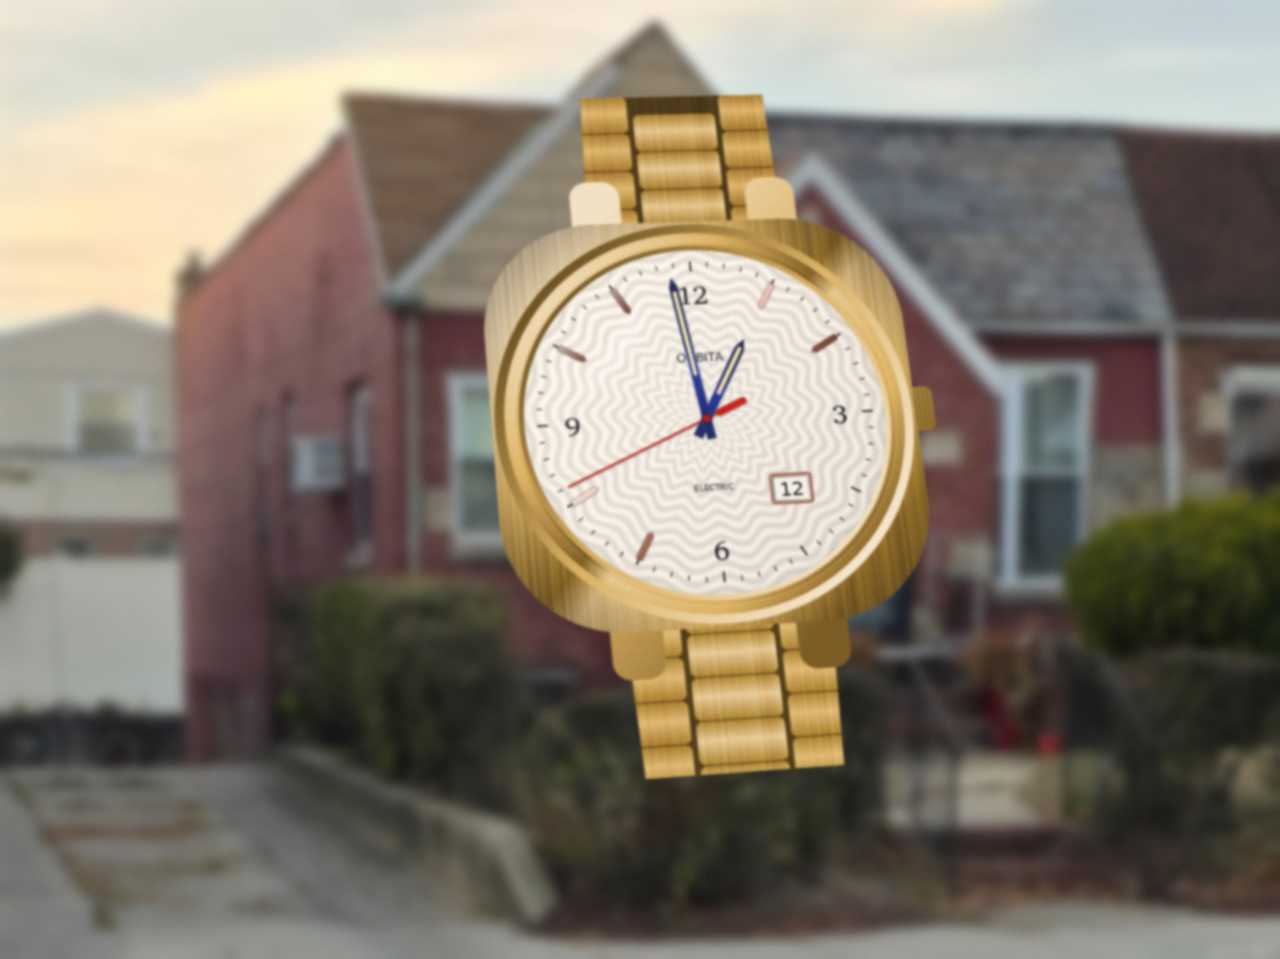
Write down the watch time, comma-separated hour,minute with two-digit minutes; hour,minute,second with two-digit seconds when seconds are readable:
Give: 12,58,41
